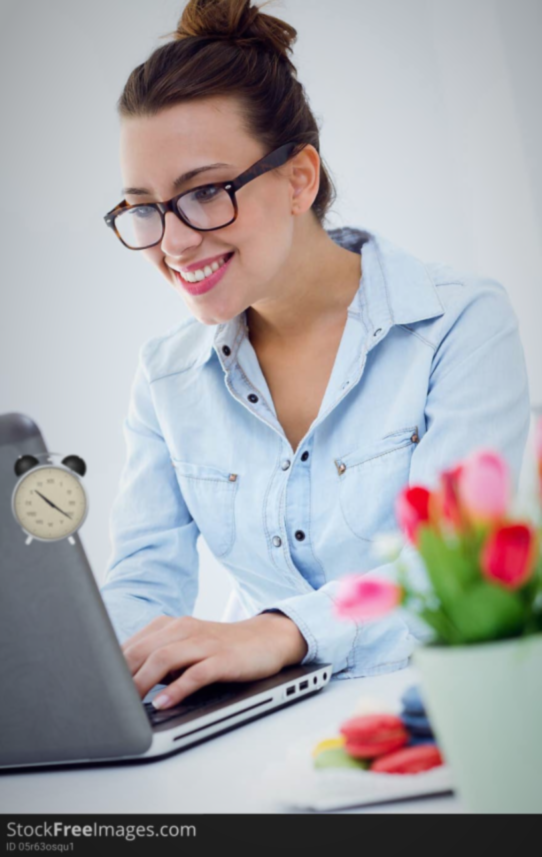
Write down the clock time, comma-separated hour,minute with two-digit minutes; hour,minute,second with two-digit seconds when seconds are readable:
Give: 10,21
